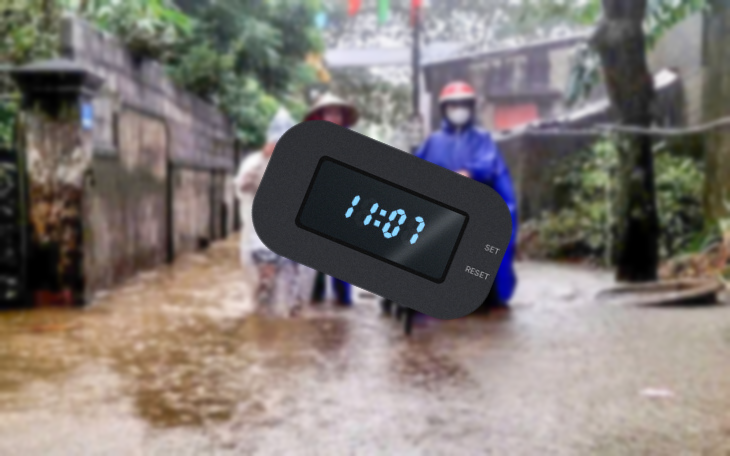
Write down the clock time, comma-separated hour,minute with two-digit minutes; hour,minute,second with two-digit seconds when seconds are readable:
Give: 11,07
